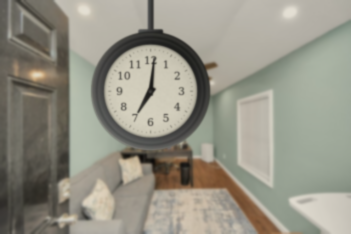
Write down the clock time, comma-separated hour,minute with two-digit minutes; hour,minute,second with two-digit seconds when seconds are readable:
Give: 7,01
